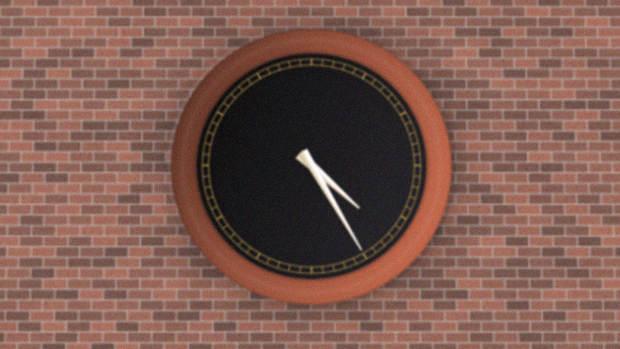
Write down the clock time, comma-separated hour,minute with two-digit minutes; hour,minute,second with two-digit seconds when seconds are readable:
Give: 4,25
